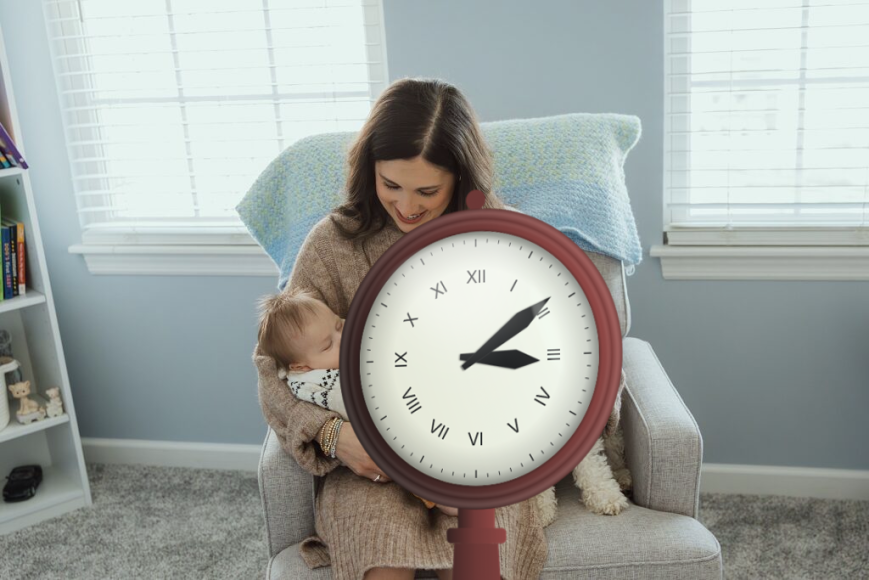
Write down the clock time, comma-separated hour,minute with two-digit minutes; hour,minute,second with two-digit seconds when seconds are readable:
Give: 3,09
